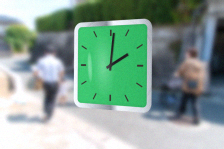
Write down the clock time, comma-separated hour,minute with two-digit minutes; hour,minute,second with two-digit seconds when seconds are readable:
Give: 2,01
